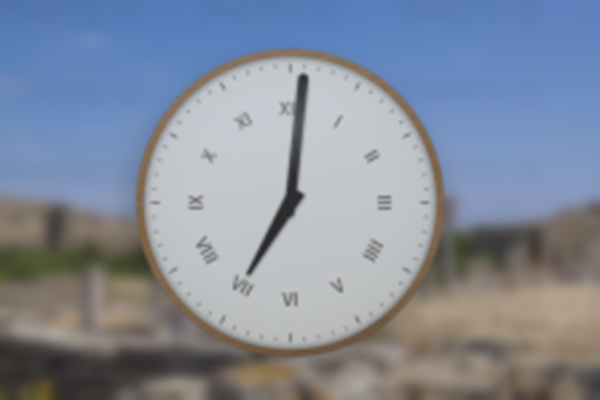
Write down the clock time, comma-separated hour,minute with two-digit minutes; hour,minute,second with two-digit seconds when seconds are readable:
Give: 7,01
